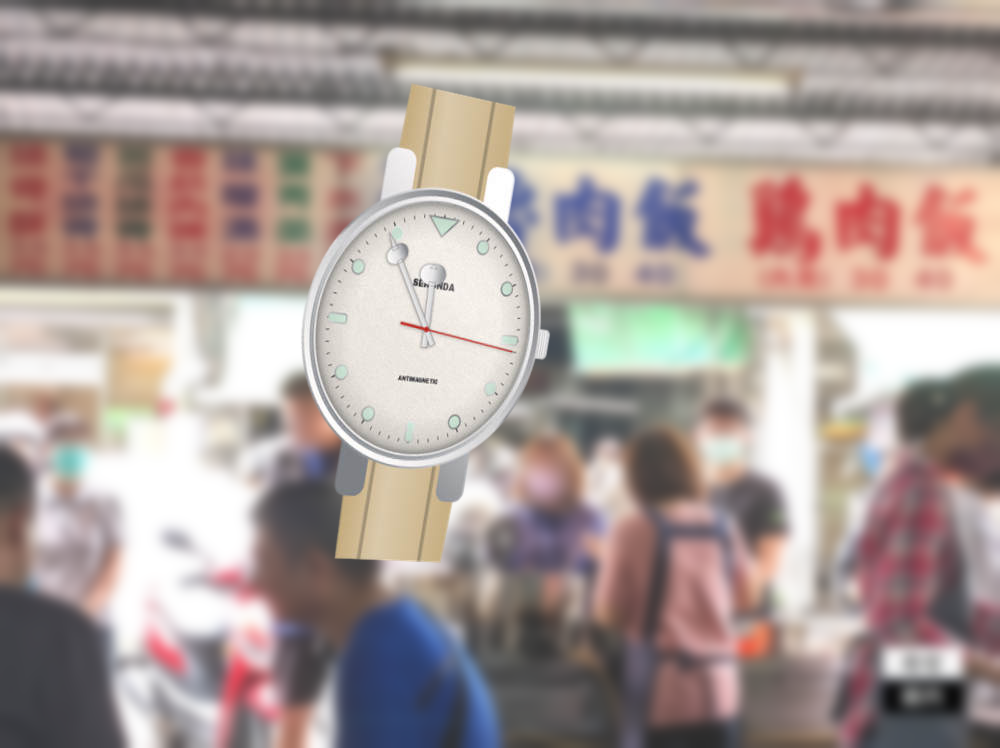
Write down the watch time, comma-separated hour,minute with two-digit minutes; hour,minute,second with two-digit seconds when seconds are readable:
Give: 11,54,16
